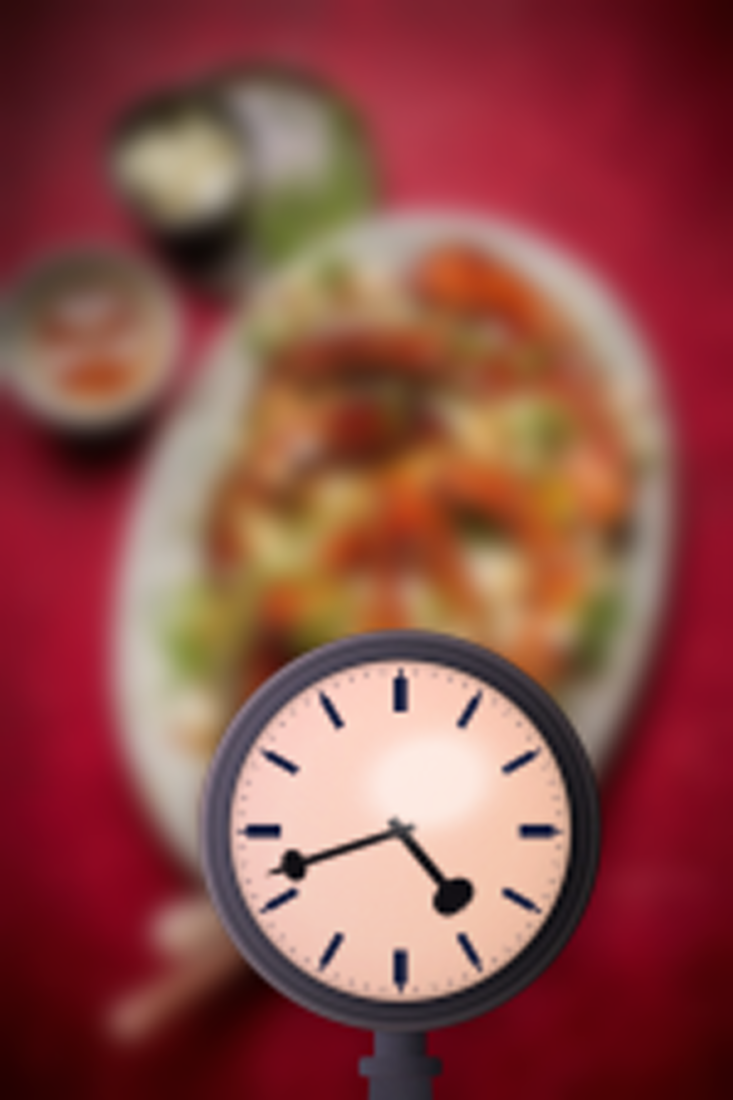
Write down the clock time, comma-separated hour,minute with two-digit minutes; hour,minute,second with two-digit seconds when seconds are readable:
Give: 4,42
